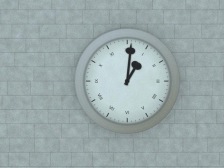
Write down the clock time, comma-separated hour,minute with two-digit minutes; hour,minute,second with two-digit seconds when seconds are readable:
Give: 1,01
